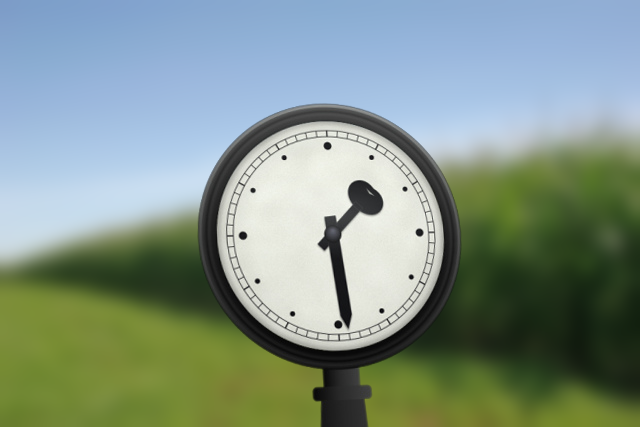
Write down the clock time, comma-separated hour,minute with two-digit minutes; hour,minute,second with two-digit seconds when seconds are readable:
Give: 1,29
